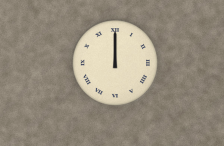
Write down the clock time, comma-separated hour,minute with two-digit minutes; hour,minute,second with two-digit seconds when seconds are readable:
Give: 12,00
